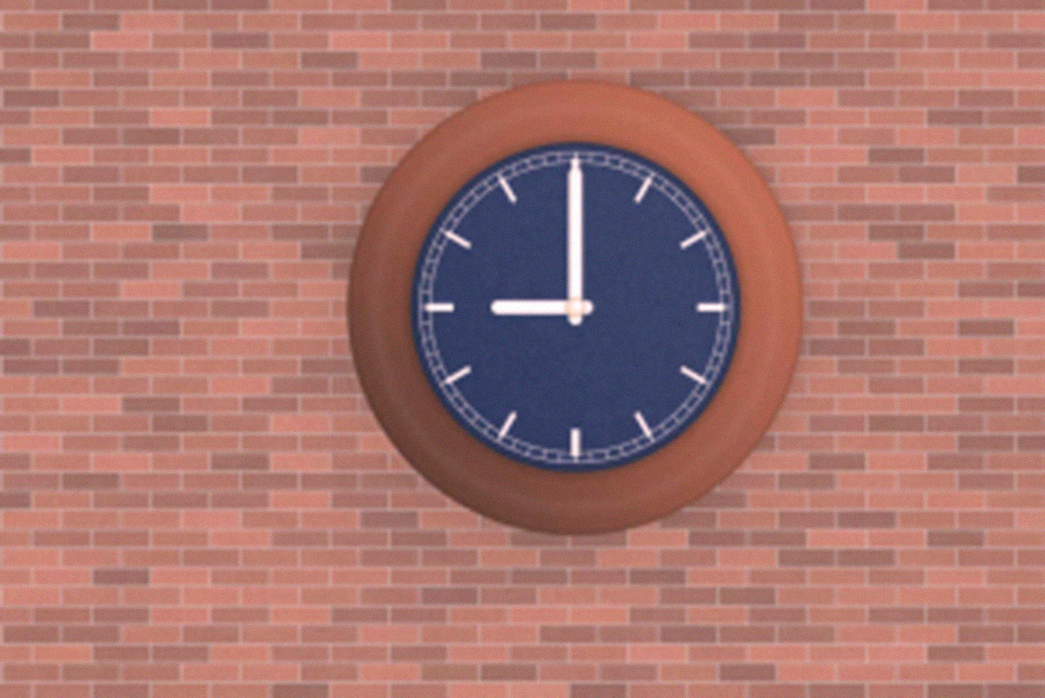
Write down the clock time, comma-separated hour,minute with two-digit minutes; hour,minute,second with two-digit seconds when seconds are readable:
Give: 9,00
